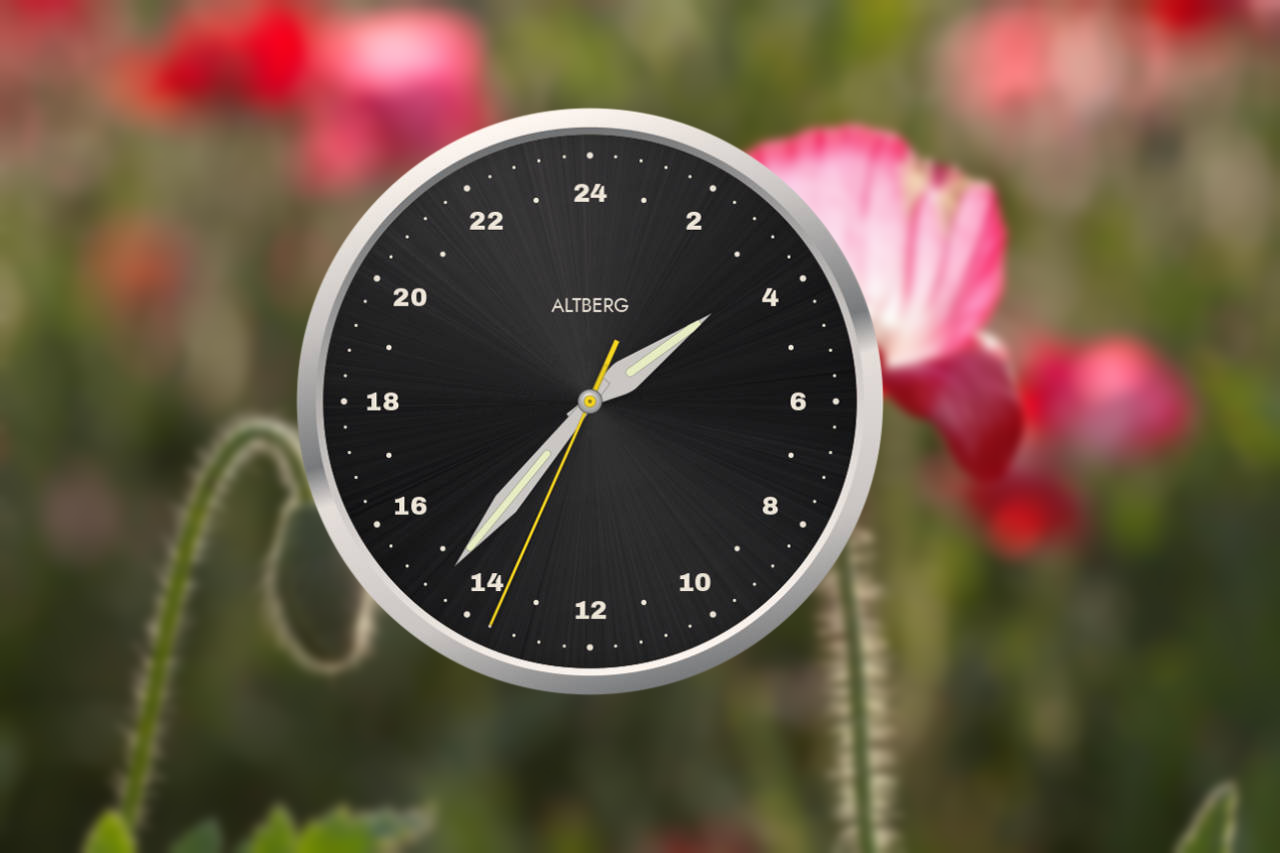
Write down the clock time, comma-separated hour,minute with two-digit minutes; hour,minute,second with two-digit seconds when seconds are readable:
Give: 3,36,34
